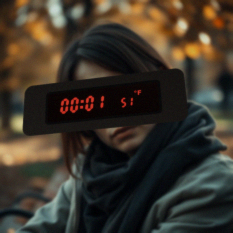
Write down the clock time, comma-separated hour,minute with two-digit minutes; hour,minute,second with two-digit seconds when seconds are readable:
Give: 0,01
